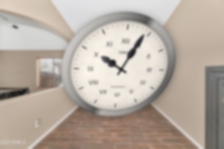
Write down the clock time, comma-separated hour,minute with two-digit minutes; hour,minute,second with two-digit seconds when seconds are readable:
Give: 10,04
